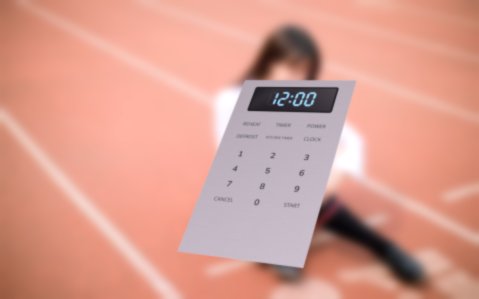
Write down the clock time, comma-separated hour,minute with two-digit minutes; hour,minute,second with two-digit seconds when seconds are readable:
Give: 12,00
